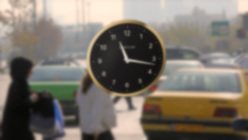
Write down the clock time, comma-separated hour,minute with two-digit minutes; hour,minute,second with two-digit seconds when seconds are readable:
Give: 11,17
